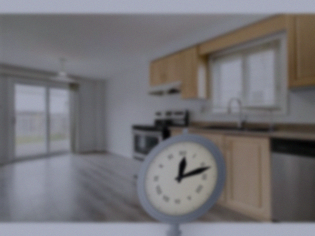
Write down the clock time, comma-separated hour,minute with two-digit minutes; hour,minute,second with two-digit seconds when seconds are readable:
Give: 12,12
